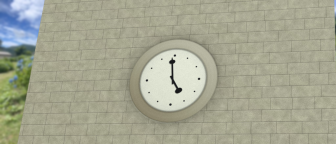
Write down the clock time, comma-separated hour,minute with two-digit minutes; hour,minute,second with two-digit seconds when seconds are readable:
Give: 4,59
